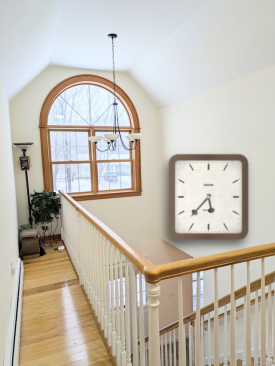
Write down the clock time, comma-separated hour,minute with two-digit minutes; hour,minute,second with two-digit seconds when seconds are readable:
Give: 5,37
